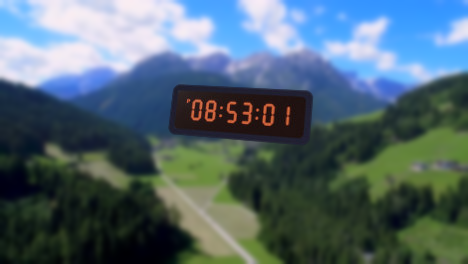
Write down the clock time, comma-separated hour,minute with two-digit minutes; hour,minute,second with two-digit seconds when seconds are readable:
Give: 8,53,01
